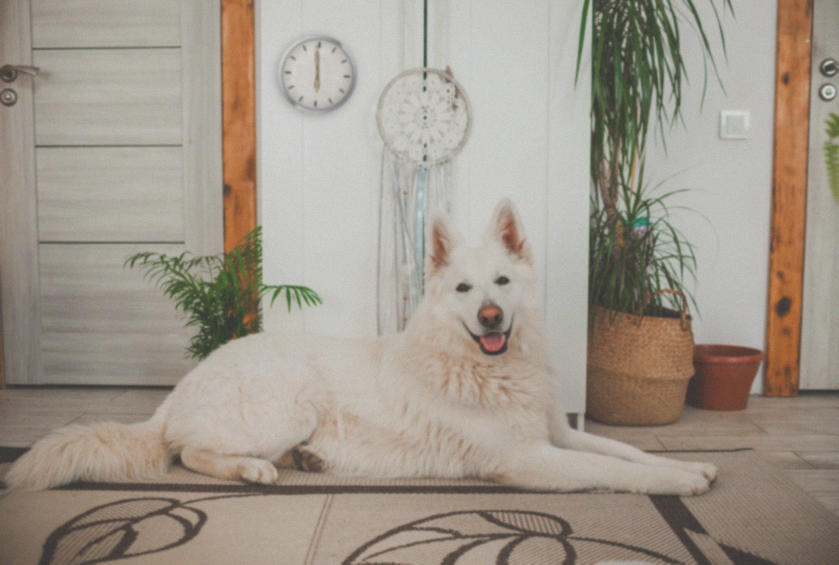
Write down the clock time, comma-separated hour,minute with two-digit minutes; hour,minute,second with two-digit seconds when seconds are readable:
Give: 5,59
